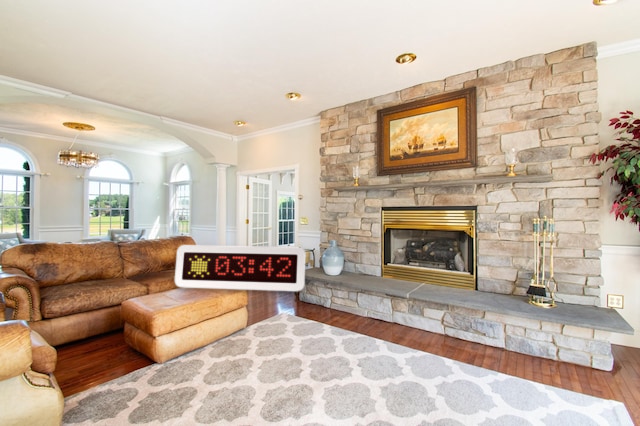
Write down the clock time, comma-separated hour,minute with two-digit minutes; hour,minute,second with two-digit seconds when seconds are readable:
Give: 3,42
